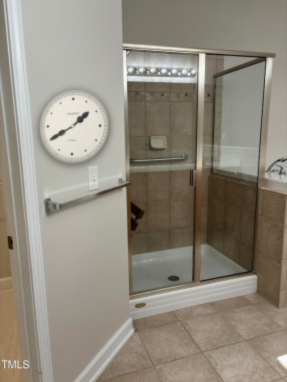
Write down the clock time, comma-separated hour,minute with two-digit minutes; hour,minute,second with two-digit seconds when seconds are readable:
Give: 1,40
